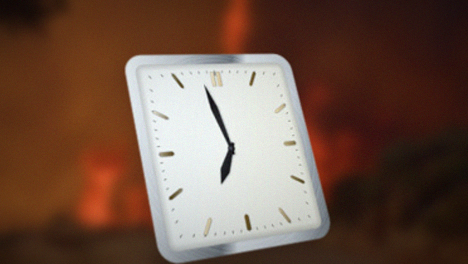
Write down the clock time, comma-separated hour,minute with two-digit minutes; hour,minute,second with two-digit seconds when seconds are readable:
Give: 6,58
